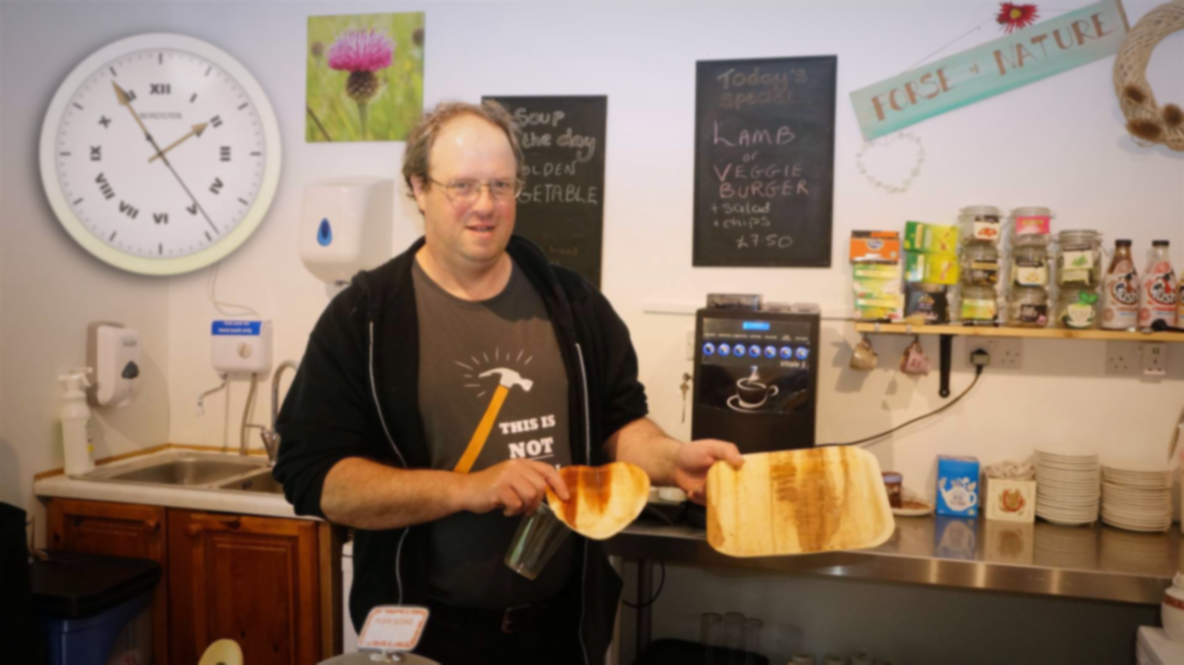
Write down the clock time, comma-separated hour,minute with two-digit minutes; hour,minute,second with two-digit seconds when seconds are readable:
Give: 1,54,24
